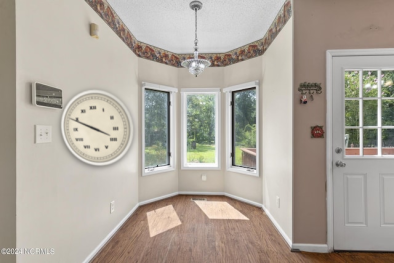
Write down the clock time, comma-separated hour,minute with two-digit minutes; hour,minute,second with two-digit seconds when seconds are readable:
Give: 3,49
